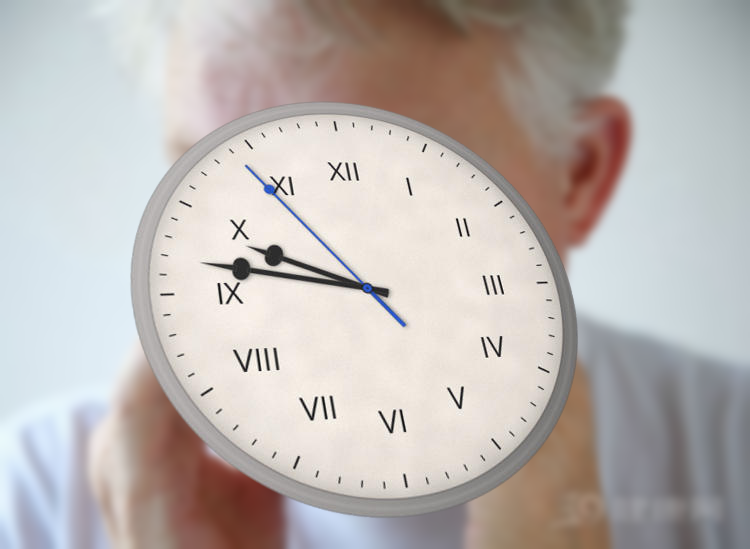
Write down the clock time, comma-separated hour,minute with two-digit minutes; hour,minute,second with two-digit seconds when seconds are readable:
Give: 9,46,54
